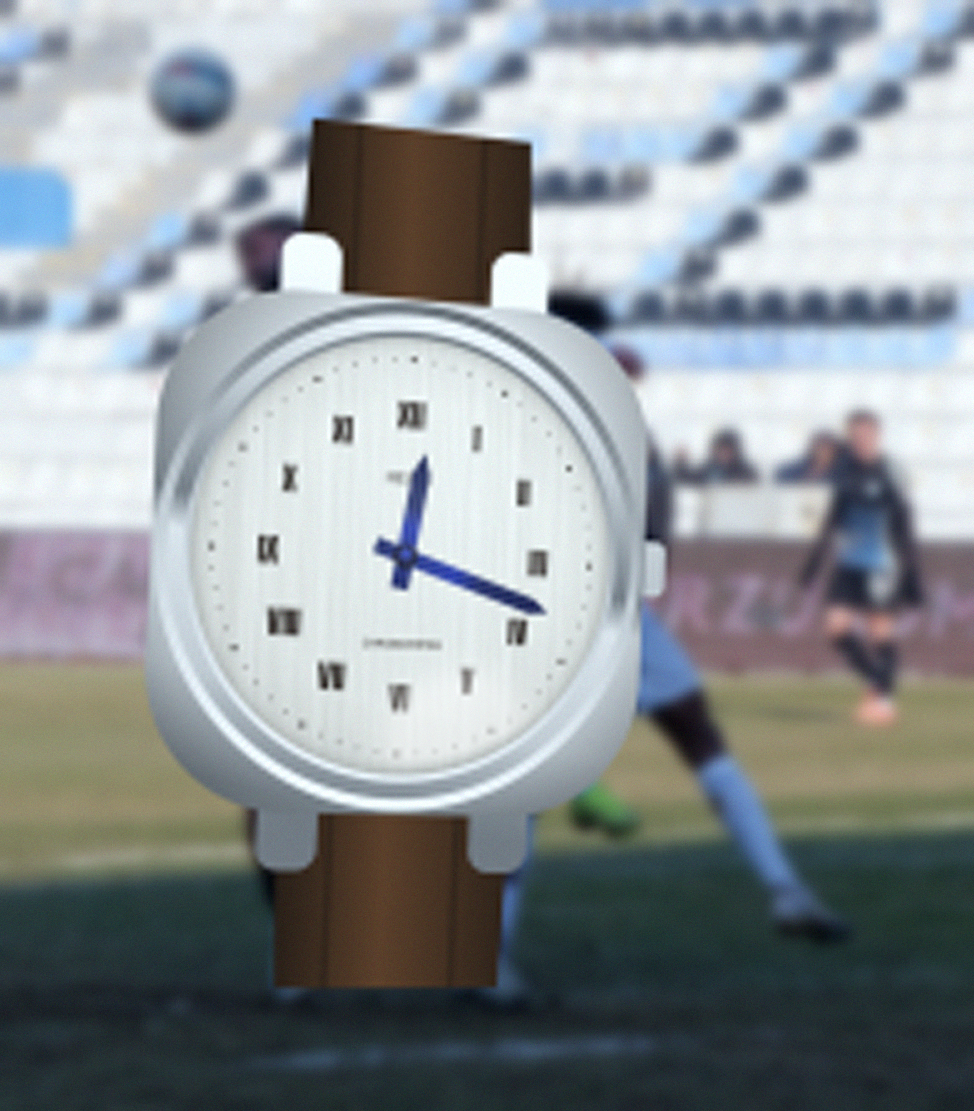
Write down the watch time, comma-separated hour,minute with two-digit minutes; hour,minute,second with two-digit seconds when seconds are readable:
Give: 12,18
